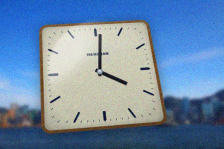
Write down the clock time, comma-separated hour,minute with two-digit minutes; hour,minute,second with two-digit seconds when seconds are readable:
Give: 4,01
